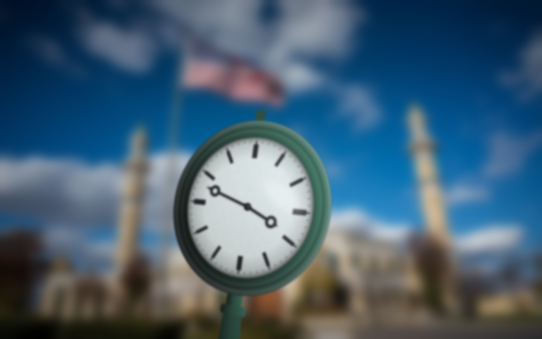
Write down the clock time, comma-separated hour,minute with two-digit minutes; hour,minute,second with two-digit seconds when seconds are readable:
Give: 3,48
